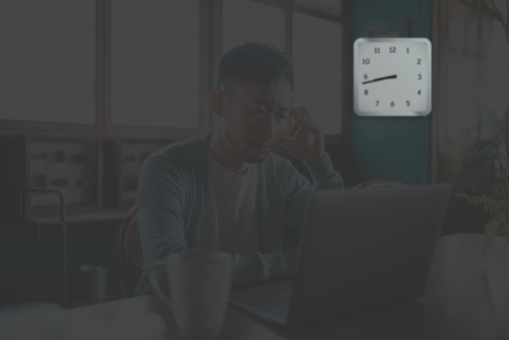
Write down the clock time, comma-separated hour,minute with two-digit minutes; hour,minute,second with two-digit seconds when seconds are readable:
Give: 8,43
